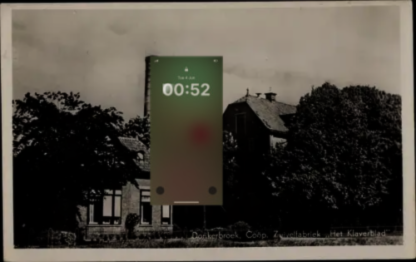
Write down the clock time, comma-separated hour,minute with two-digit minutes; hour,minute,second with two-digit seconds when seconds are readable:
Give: 0,52
